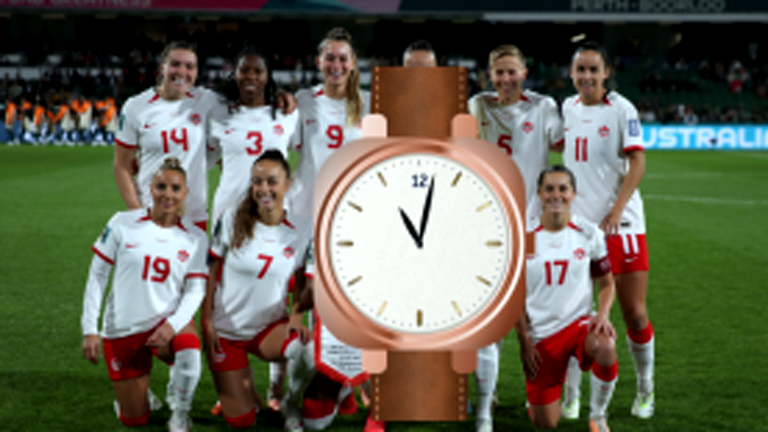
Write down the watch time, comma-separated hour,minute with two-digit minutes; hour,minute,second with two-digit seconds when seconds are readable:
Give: 11,02
